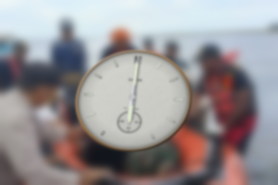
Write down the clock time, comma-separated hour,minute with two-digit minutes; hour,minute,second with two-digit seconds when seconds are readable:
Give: 6,00
